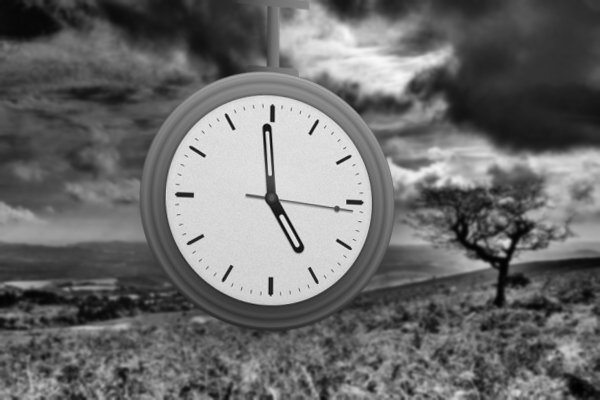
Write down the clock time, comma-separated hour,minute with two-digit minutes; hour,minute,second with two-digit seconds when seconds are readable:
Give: 4,59,16
